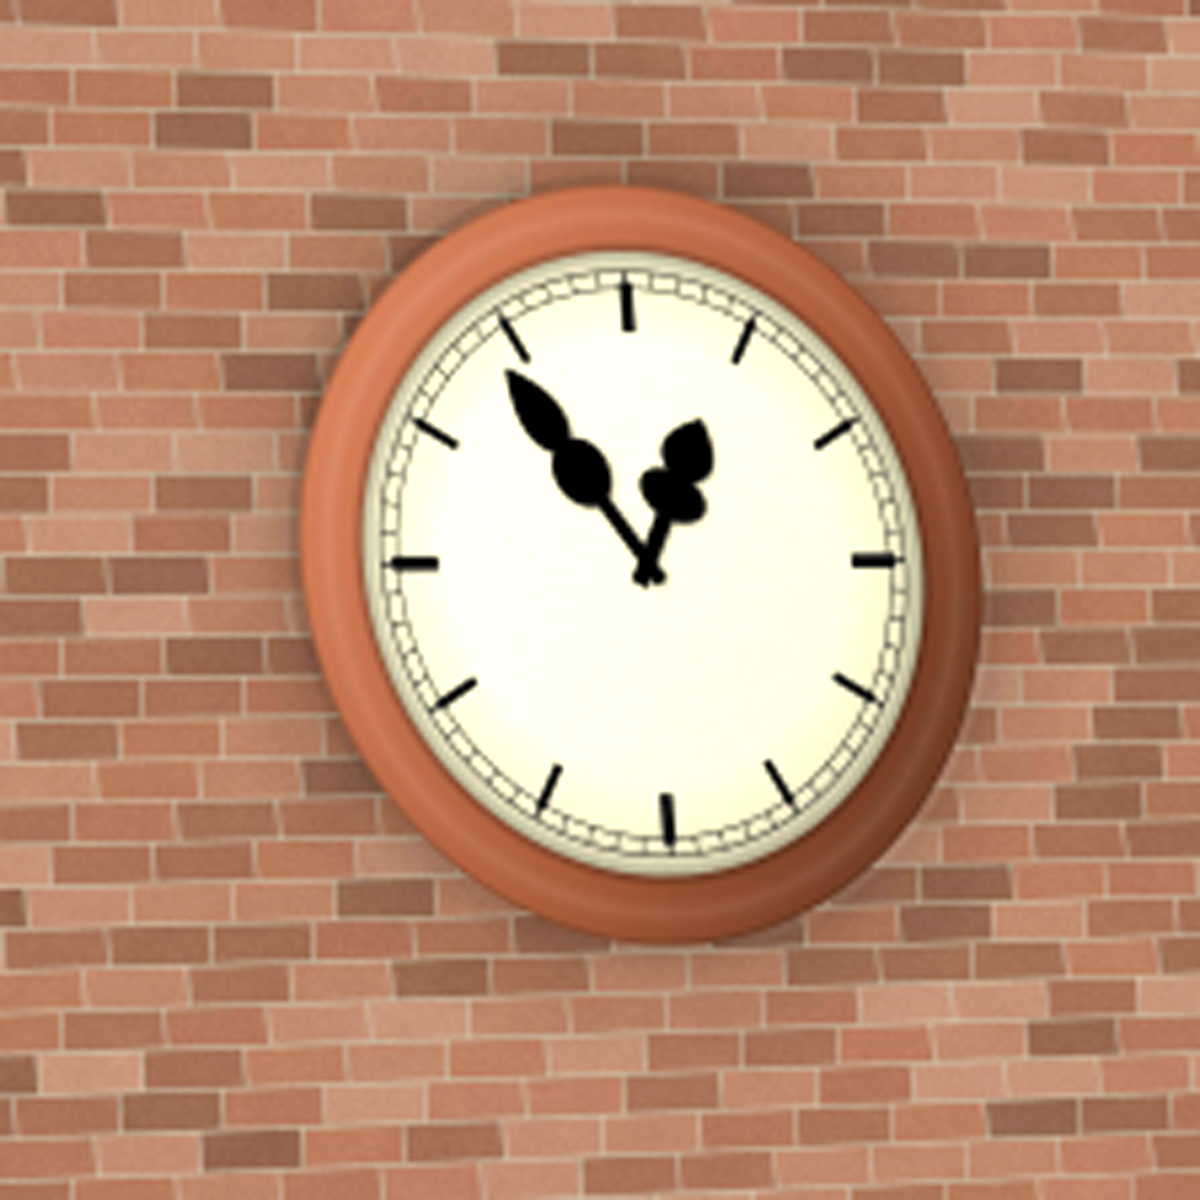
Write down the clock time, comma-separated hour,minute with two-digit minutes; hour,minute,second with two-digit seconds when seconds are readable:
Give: 12,54
